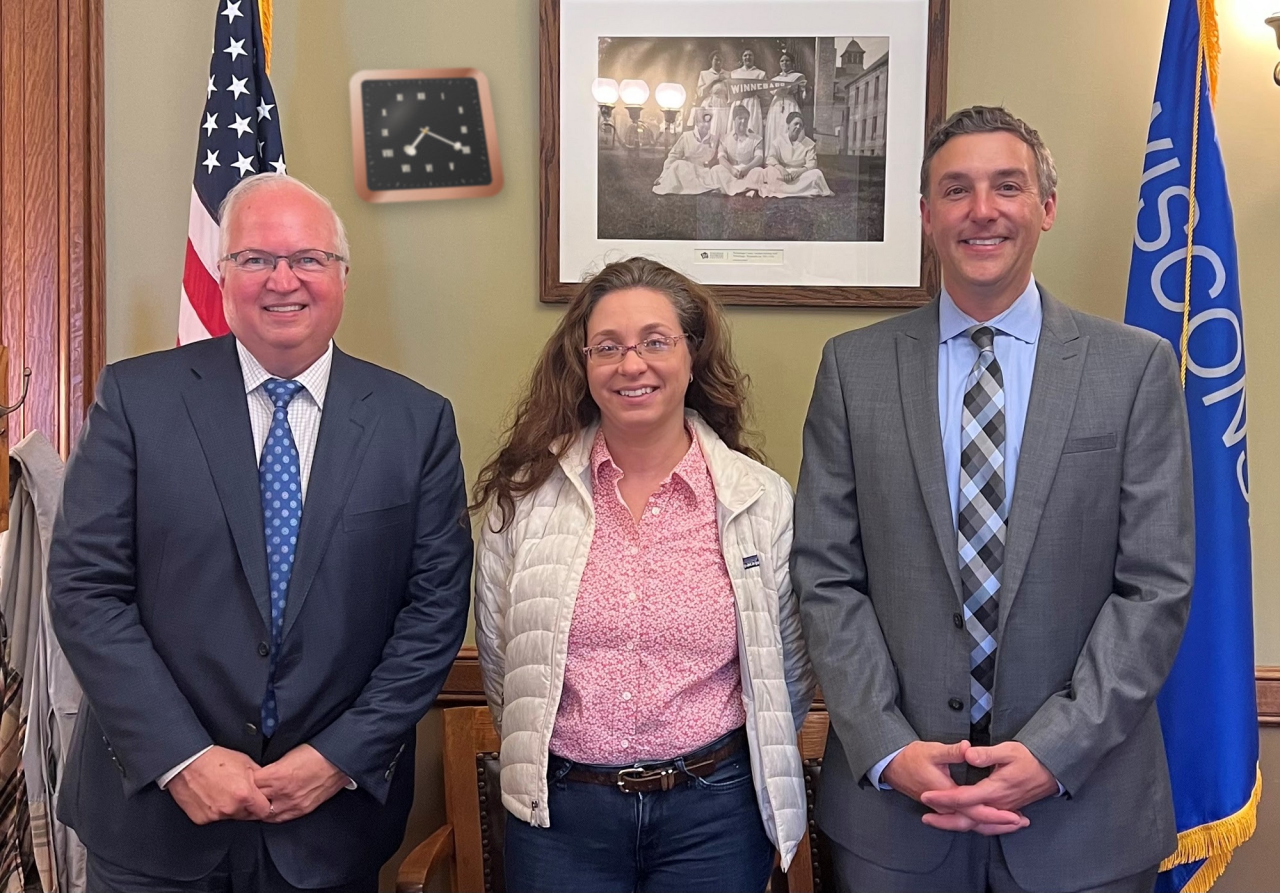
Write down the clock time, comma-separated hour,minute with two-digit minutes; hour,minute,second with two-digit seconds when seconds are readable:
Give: 7,20
